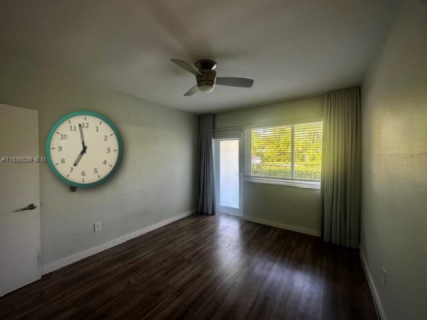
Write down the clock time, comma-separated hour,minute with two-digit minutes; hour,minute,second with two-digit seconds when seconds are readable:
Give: 6,58
